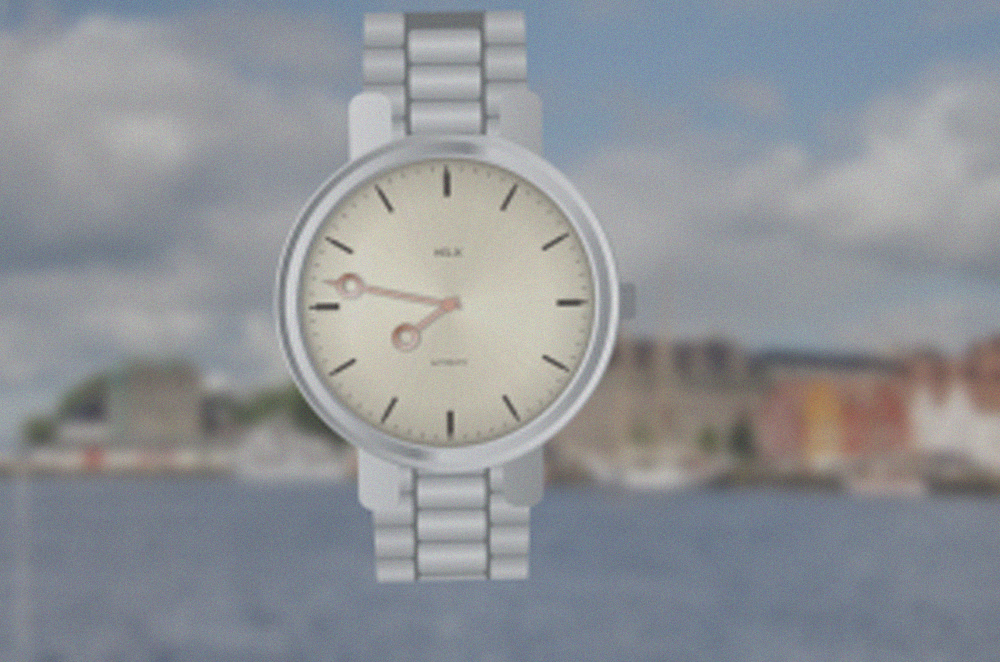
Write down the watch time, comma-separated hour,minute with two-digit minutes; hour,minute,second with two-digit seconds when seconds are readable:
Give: 7,47
